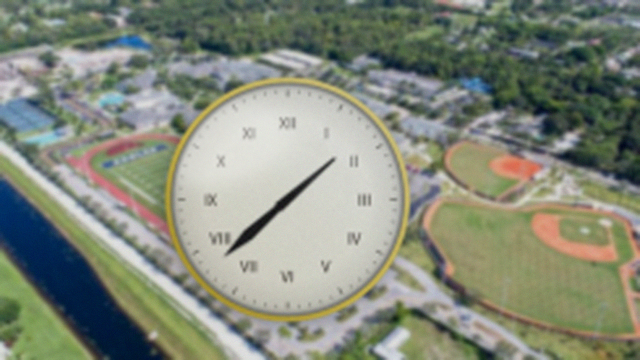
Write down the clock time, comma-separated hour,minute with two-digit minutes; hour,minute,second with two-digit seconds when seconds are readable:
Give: 1,38
